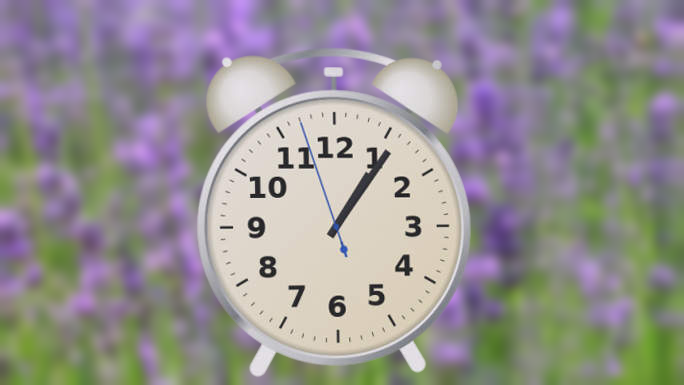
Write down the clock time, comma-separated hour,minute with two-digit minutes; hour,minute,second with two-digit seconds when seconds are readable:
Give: 1,05,57
